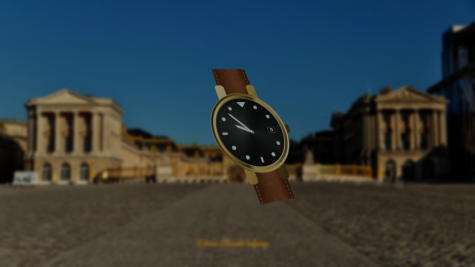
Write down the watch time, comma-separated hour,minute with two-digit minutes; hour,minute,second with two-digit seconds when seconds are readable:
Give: 9,53
